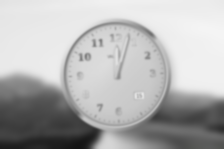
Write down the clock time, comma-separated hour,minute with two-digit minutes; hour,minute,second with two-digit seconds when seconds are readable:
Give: 12,03
